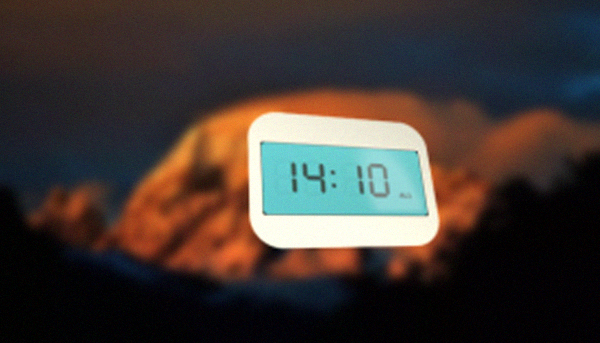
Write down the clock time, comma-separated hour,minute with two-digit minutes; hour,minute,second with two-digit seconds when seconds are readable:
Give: 14,10
